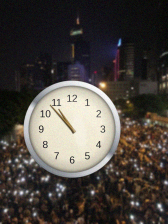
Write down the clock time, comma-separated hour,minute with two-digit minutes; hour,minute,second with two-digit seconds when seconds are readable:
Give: 10,53
